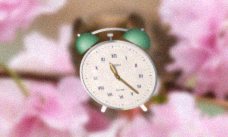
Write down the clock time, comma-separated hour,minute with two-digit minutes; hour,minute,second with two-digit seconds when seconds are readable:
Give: 11,23
